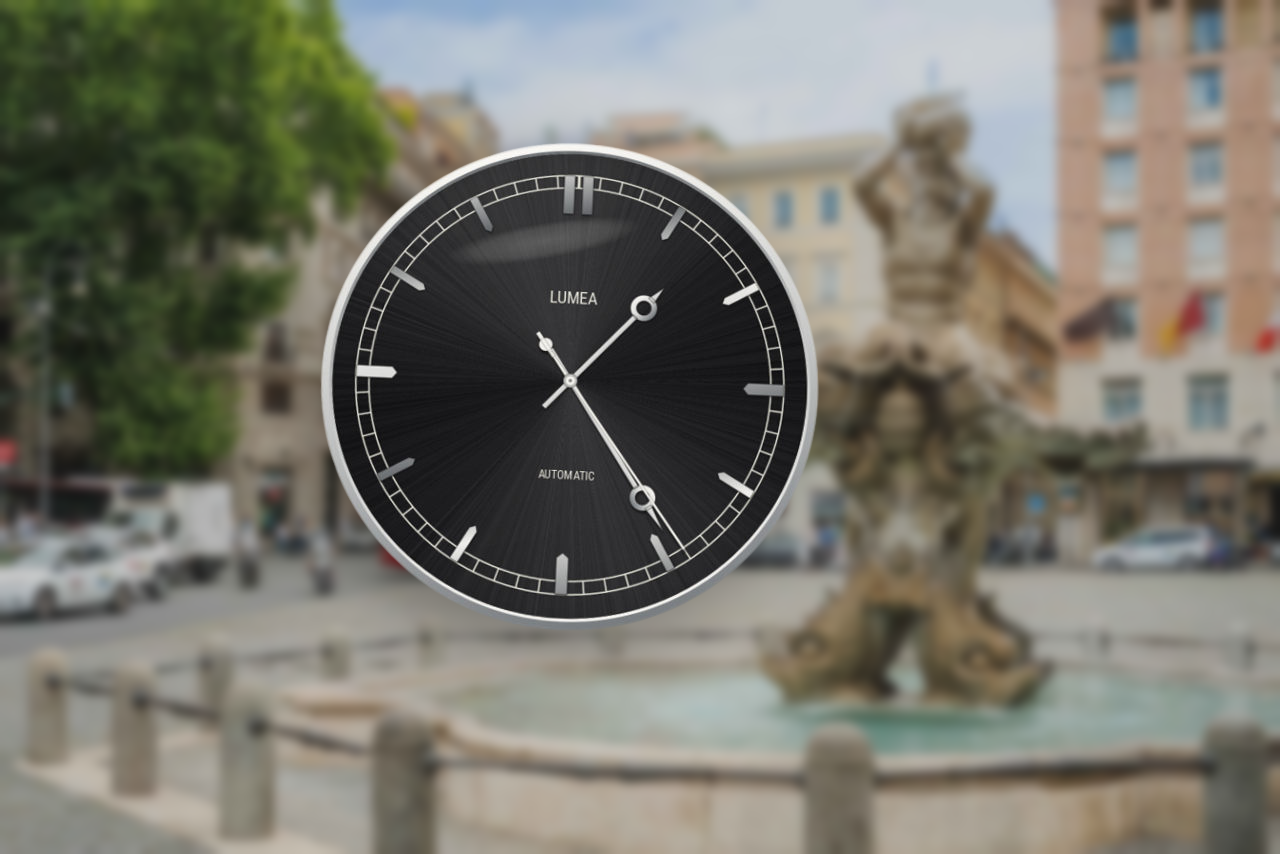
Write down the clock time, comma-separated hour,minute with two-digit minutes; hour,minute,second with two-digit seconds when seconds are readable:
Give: 1,24,24
